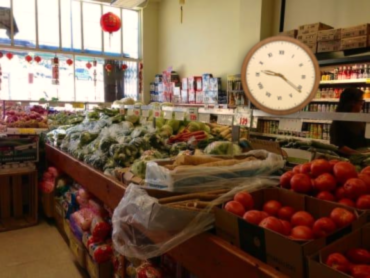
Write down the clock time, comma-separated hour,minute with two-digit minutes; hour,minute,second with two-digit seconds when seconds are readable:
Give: 9,21
